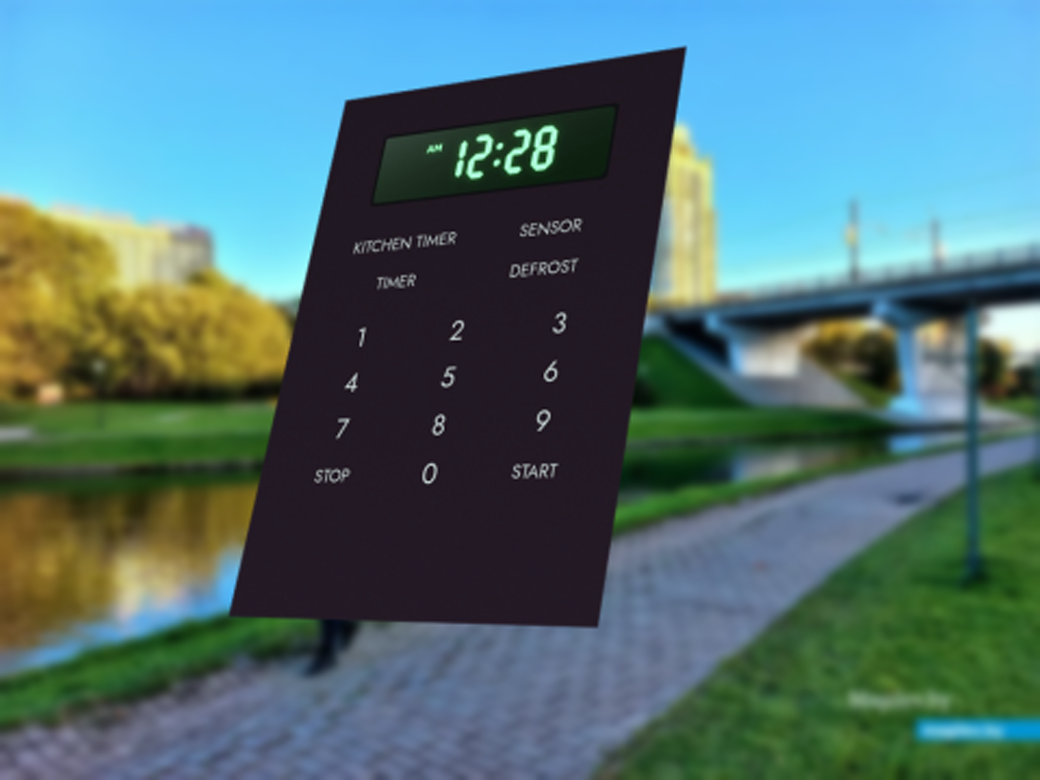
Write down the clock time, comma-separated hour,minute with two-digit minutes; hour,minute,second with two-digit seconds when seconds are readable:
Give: 12,28
